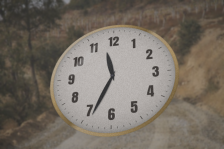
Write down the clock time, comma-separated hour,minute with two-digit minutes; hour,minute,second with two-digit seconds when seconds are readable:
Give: 11,34
